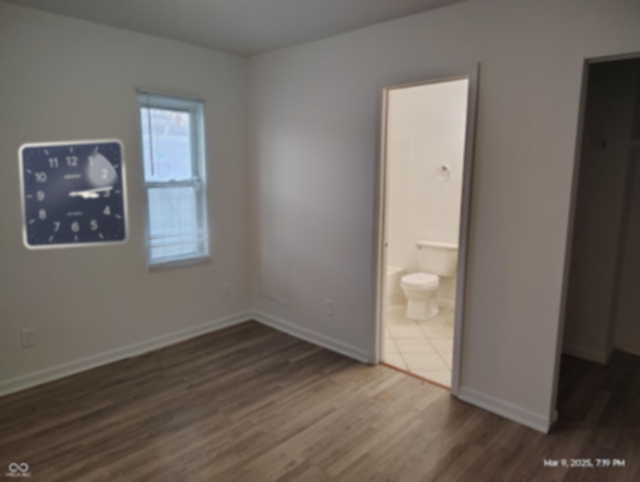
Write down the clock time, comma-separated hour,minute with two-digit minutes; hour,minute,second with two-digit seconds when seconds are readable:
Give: 3,14
